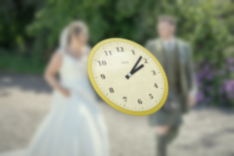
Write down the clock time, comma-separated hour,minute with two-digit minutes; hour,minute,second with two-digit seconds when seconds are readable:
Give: 2,08
